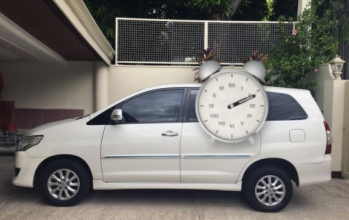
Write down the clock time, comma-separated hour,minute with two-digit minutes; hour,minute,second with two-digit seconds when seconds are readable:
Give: 2,11
